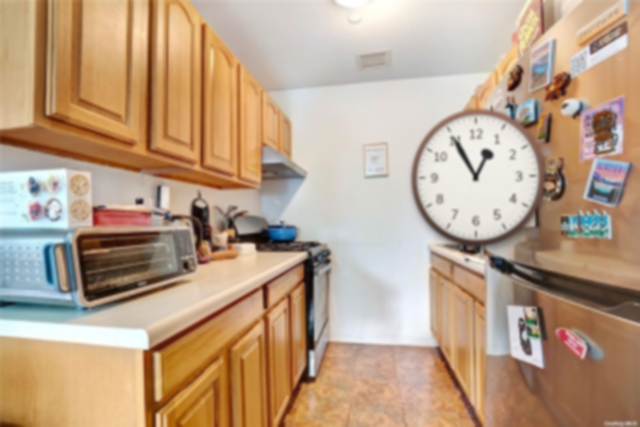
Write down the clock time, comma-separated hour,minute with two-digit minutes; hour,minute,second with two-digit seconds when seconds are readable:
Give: 12,55
